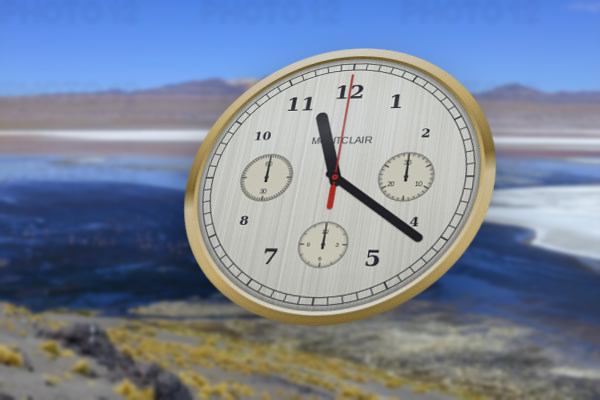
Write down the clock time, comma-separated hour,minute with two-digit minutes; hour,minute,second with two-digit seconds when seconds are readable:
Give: 11,21
